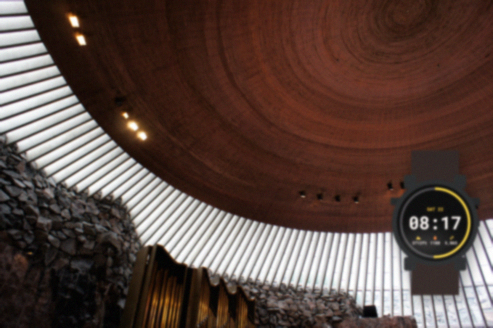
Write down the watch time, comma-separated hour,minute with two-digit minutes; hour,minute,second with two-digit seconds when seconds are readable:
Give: 8,17
